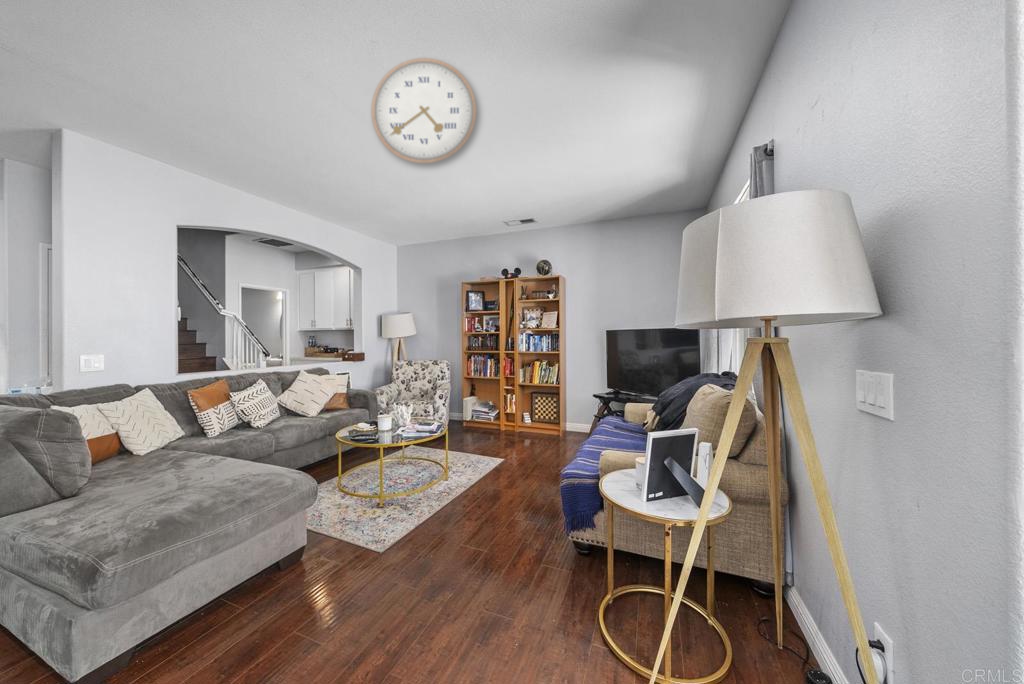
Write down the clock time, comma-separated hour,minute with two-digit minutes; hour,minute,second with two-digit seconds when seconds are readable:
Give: 4,39
